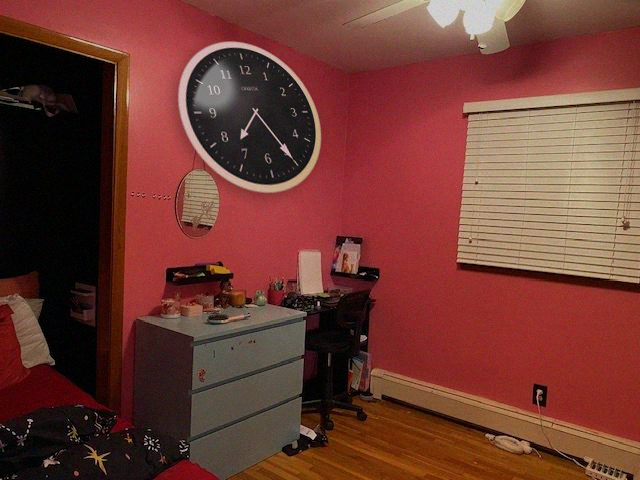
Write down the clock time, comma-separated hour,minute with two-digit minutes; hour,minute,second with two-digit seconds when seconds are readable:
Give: 7,25
